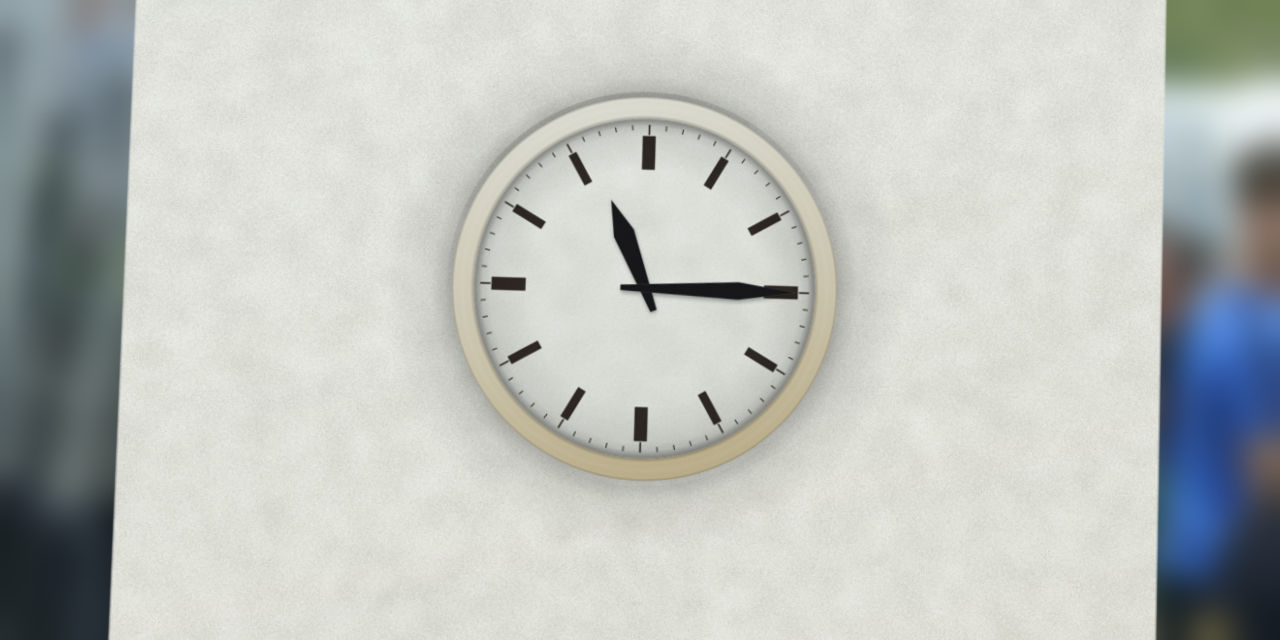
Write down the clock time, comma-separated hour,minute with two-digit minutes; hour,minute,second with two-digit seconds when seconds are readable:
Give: 11,15
